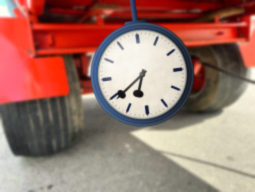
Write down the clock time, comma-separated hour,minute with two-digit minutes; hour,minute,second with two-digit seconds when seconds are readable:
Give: 6,39
